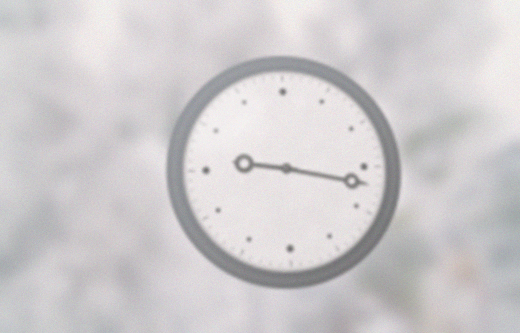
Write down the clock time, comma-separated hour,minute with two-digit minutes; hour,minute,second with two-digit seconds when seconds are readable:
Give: 9,17
